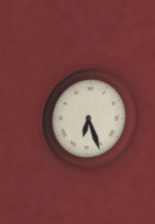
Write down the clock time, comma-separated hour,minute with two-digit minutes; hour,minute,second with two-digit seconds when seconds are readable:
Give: 6,26
